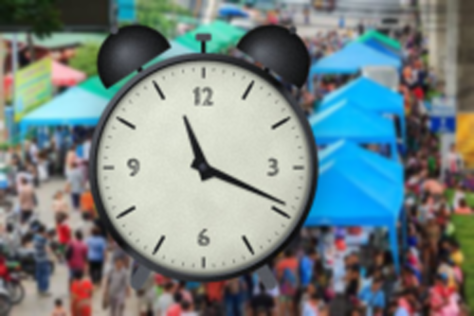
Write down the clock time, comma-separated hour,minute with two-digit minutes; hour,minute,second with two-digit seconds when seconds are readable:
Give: 11,19
